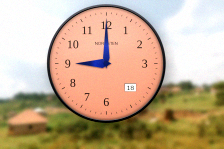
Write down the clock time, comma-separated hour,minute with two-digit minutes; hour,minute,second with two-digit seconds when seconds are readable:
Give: 9,00
